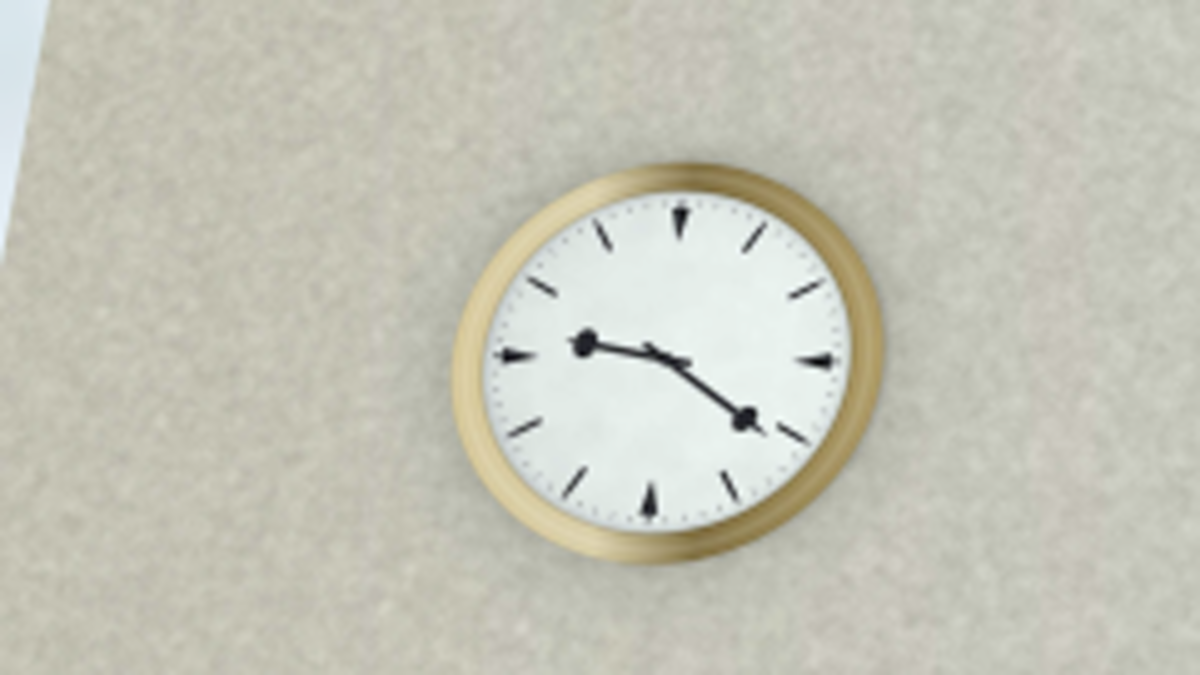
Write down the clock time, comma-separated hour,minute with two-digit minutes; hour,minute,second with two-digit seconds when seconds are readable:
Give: 9,21
